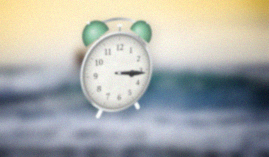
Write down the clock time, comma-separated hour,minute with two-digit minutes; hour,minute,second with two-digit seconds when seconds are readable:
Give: 3,16
